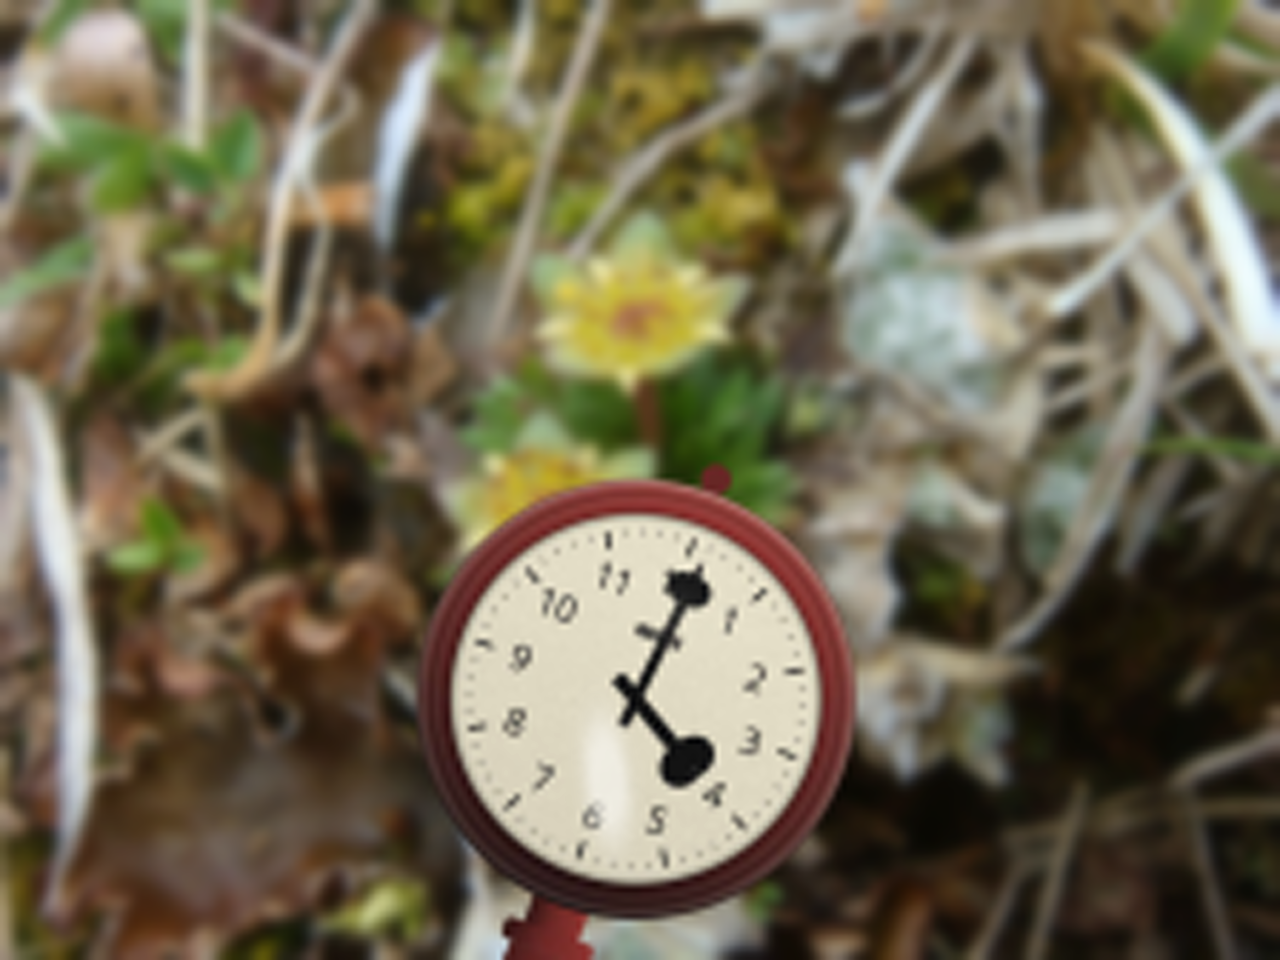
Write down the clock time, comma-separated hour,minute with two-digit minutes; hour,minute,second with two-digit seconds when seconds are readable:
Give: 4,01
